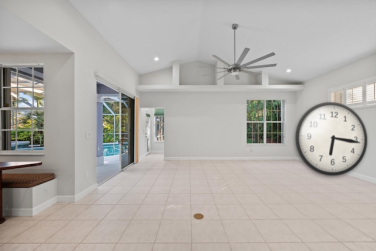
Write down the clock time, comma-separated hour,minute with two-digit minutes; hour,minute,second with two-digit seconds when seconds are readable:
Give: 6,16
